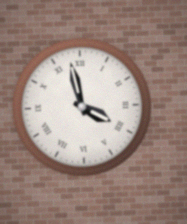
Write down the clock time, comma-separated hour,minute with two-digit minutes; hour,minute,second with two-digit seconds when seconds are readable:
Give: 3,58
